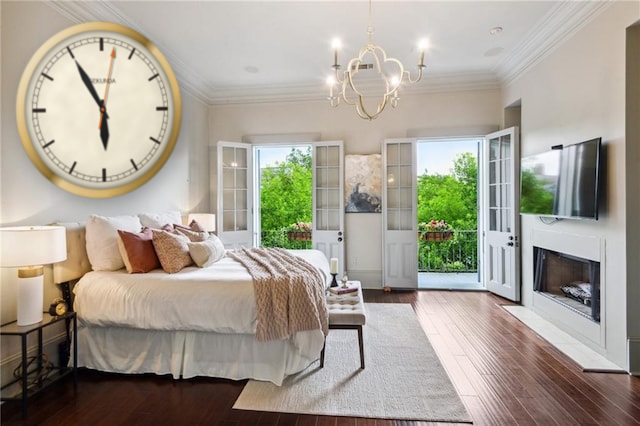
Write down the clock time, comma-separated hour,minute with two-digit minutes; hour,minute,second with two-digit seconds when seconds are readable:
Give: 5,55,02
